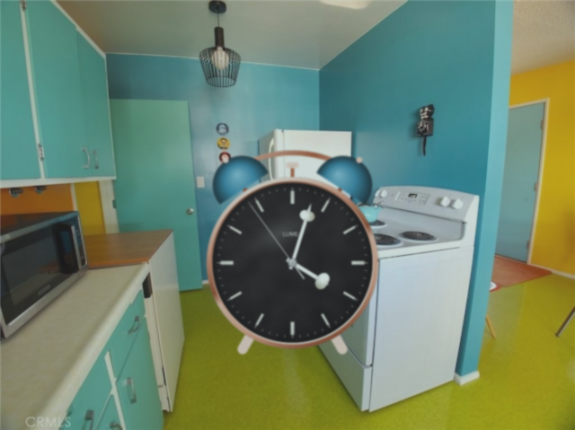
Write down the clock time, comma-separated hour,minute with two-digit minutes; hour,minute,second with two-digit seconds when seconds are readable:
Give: 4,02,54
